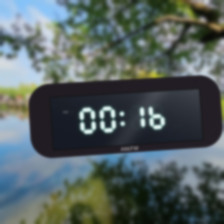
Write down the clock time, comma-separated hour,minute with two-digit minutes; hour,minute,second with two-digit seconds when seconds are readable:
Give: 0,16
